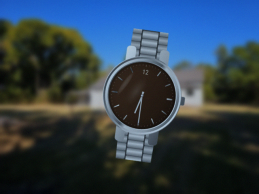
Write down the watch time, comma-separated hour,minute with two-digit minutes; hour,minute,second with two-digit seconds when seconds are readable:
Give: 6,30
